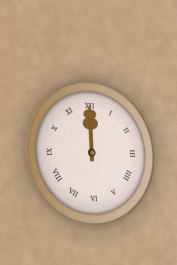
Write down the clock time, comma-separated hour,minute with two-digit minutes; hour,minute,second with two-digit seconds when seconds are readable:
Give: 12,00
